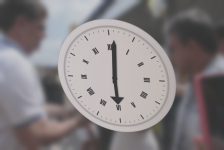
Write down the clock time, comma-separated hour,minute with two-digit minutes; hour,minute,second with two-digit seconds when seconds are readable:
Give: 6,01
